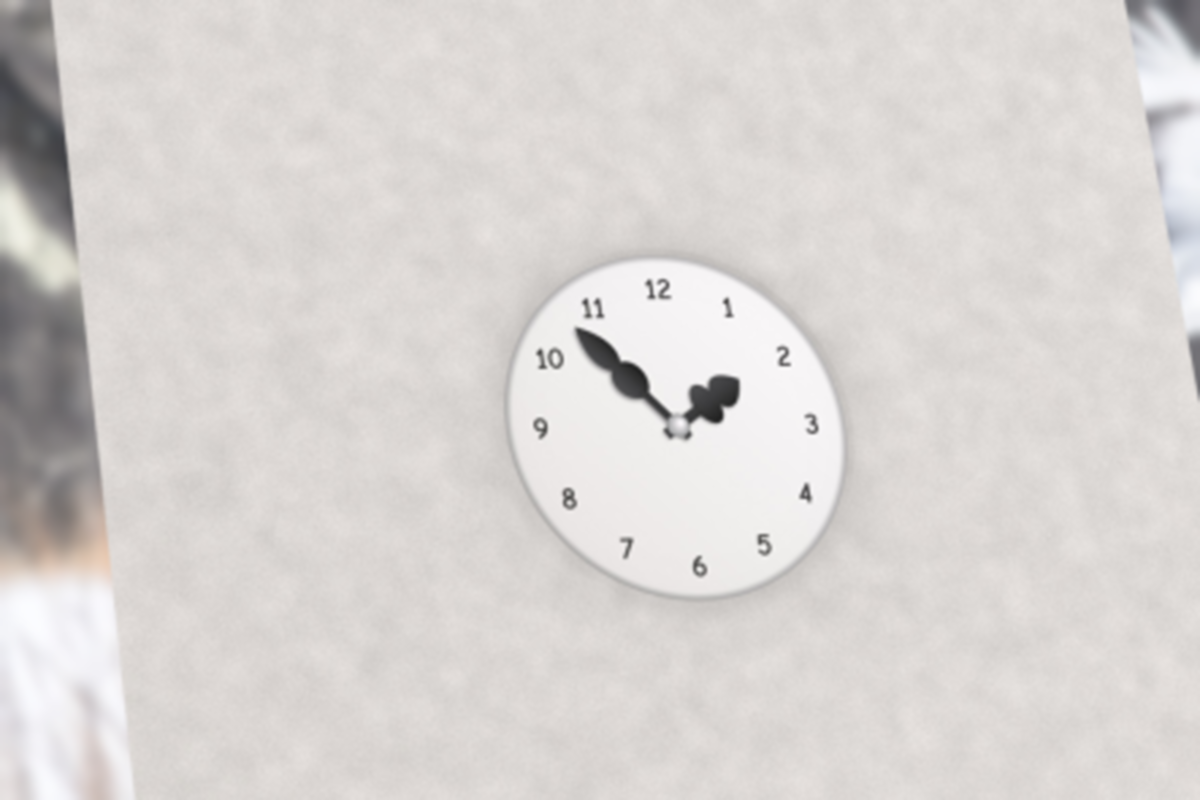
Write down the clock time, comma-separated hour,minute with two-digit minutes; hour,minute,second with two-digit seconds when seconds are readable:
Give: 1,53
